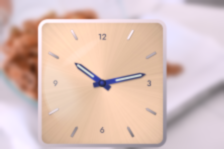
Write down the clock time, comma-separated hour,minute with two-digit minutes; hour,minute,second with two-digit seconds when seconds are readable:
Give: 10,13
